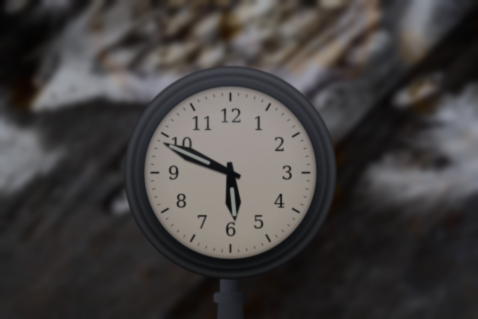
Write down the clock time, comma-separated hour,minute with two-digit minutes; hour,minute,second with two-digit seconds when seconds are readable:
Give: 5,49
